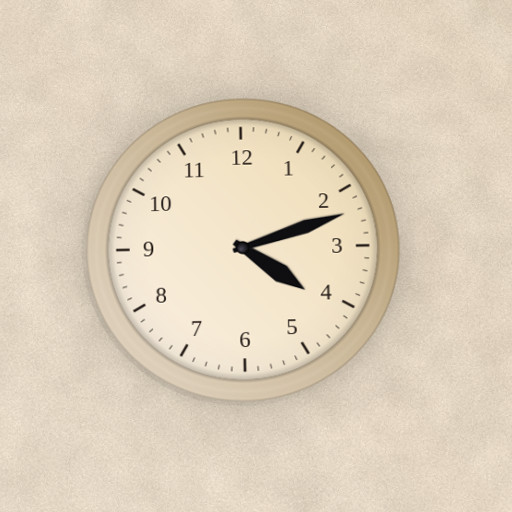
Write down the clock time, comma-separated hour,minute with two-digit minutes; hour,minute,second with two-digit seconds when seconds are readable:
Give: 4,12
